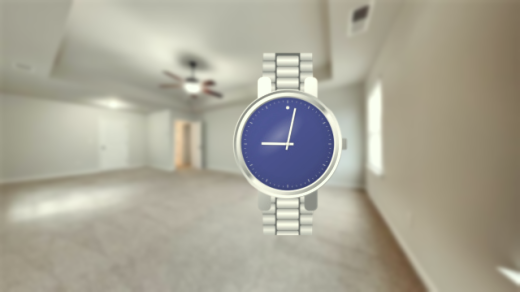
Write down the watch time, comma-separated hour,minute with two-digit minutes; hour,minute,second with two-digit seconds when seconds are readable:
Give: 9,02
